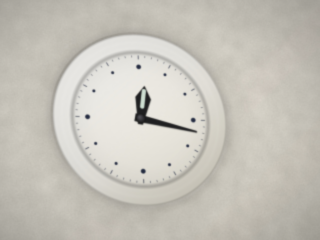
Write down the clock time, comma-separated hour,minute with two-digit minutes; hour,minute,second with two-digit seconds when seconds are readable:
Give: 12,17
